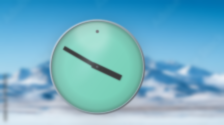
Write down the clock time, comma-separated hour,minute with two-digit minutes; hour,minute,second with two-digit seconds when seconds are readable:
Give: 3,50
